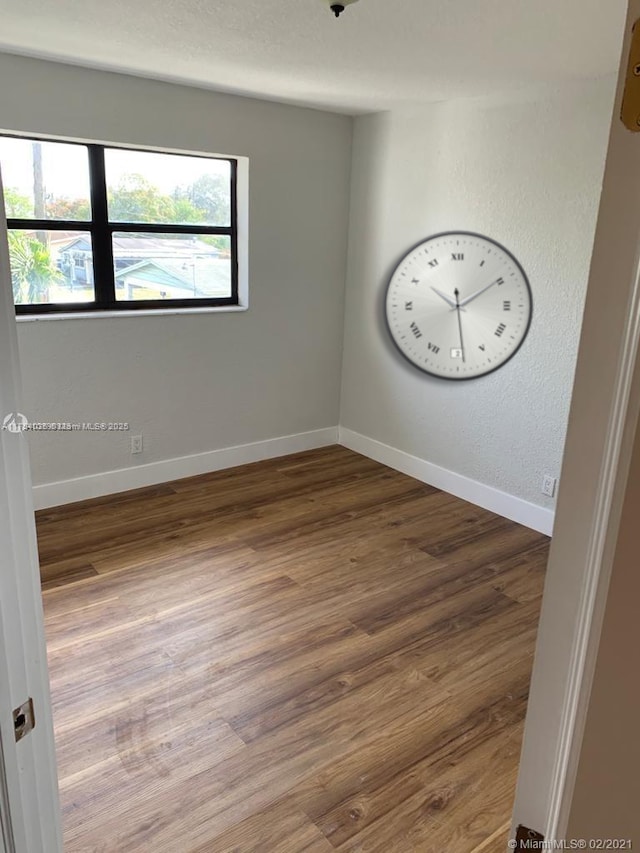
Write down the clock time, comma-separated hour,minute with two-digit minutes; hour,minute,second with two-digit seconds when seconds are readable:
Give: 10,09,29
